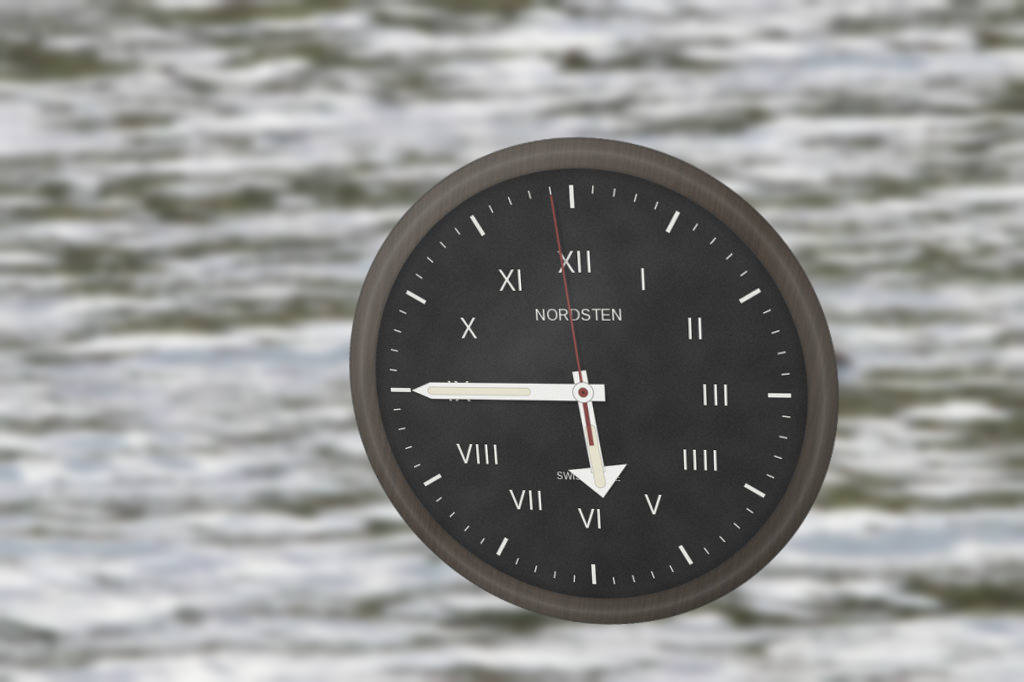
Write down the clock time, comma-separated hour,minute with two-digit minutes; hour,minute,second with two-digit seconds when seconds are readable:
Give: 5,44,59
